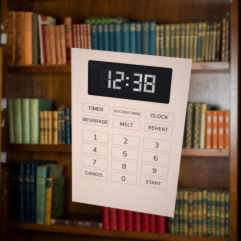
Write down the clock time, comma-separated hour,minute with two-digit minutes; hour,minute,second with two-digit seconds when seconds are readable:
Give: 12,38
